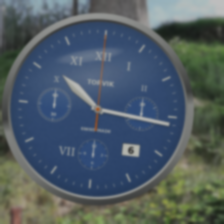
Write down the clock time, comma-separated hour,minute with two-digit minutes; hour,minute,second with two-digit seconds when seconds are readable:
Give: 10,16
